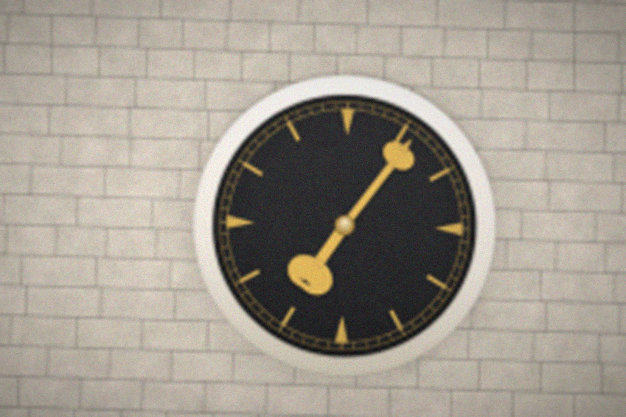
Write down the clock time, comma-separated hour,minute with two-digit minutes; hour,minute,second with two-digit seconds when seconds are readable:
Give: 7,06
